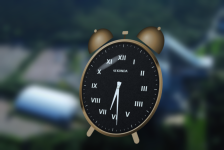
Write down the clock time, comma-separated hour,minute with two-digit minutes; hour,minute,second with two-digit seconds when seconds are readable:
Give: 6,29
